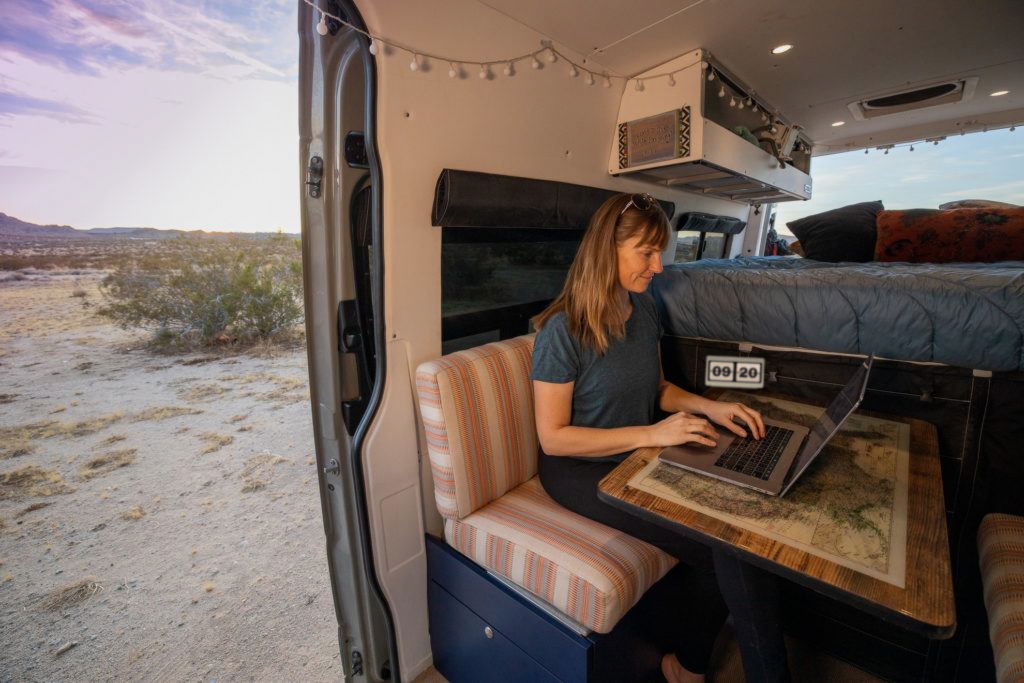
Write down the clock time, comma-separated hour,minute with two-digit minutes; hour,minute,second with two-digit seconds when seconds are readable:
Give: 9,20
